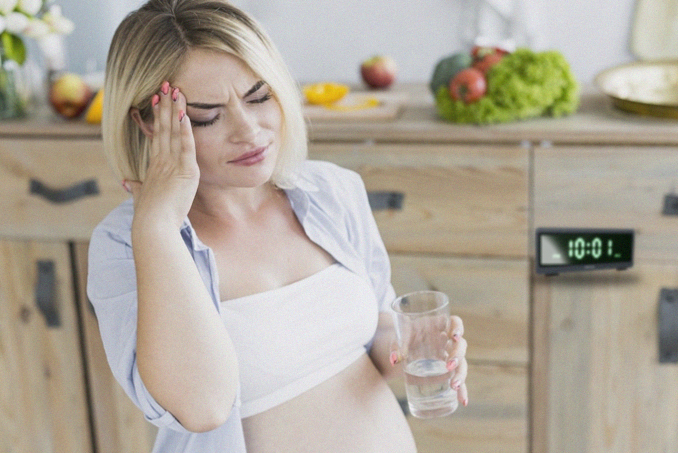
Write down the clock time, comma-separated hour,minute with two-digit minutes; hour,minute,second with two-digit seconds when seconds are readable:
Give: 10,01
